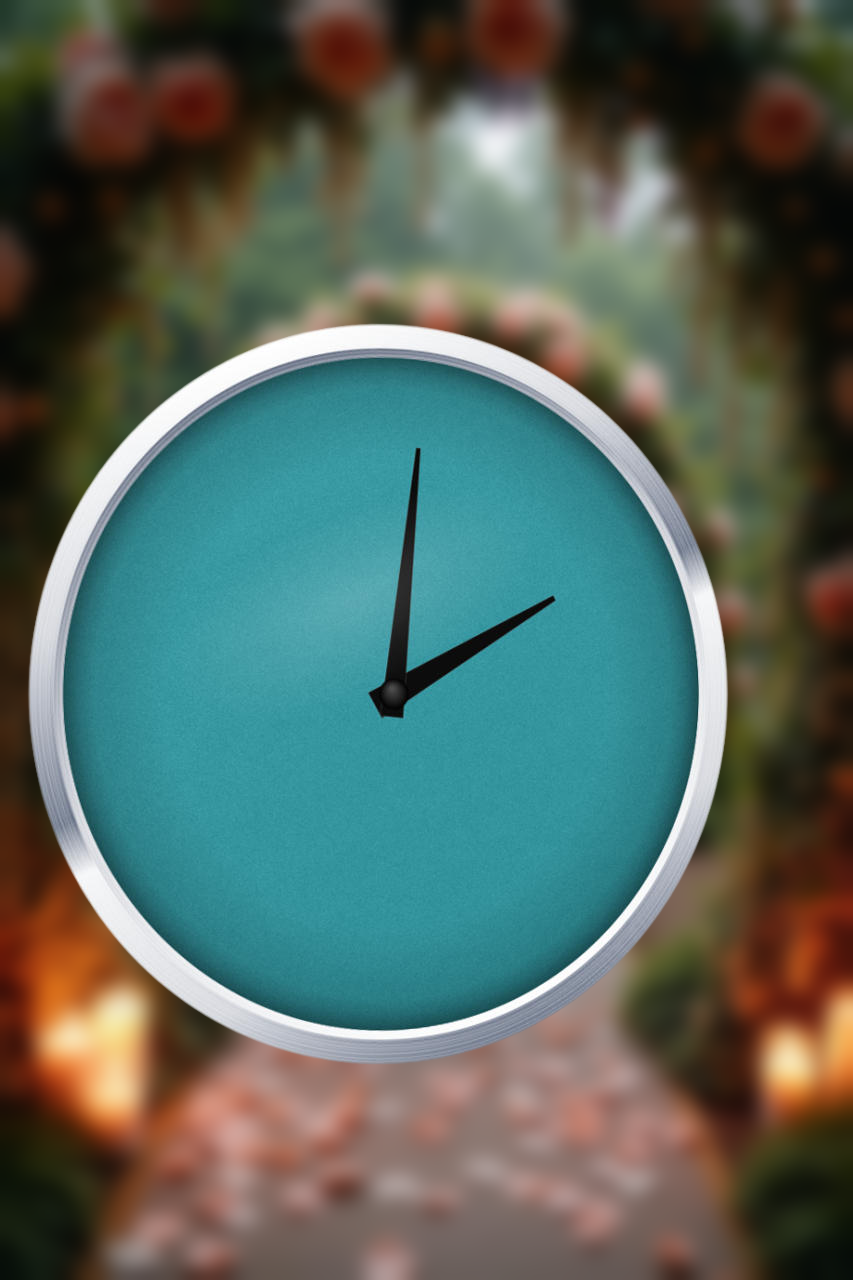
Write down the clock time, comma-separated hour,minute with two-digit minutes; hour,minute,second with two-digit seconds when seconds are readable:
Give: 2,01
